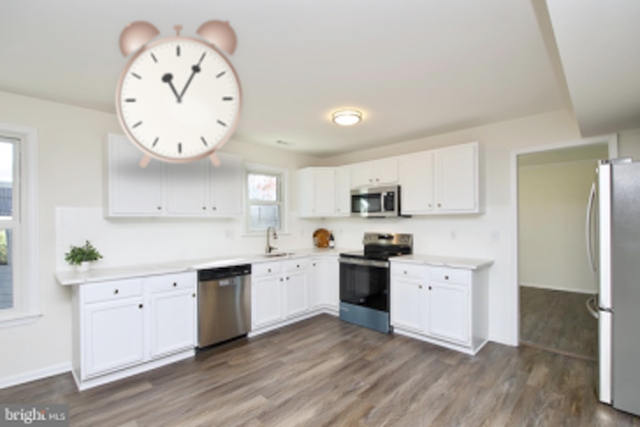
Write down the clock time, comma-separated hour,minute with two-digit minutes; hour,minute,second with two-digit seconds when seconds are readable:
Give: 11,05
